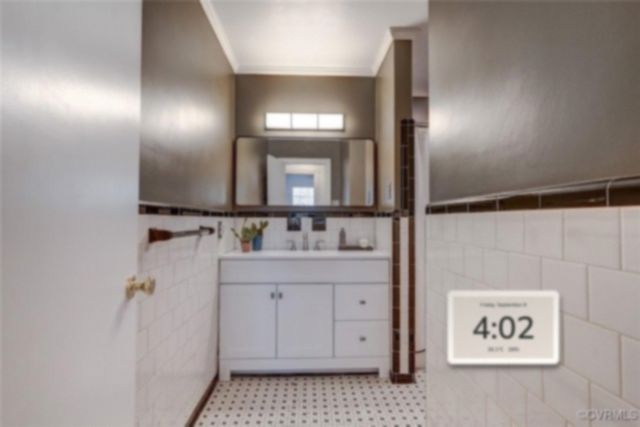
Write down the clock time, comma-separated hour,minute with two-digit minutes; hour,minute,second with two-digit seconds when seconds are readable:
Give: 4,02
